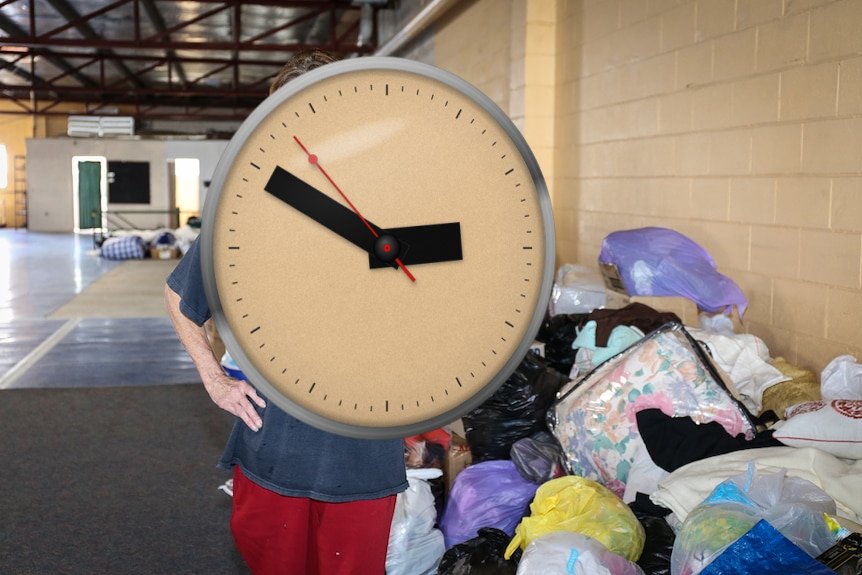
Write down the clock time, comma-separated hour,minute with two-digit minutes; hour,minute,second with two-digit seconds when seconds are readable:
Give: 2,49,53
